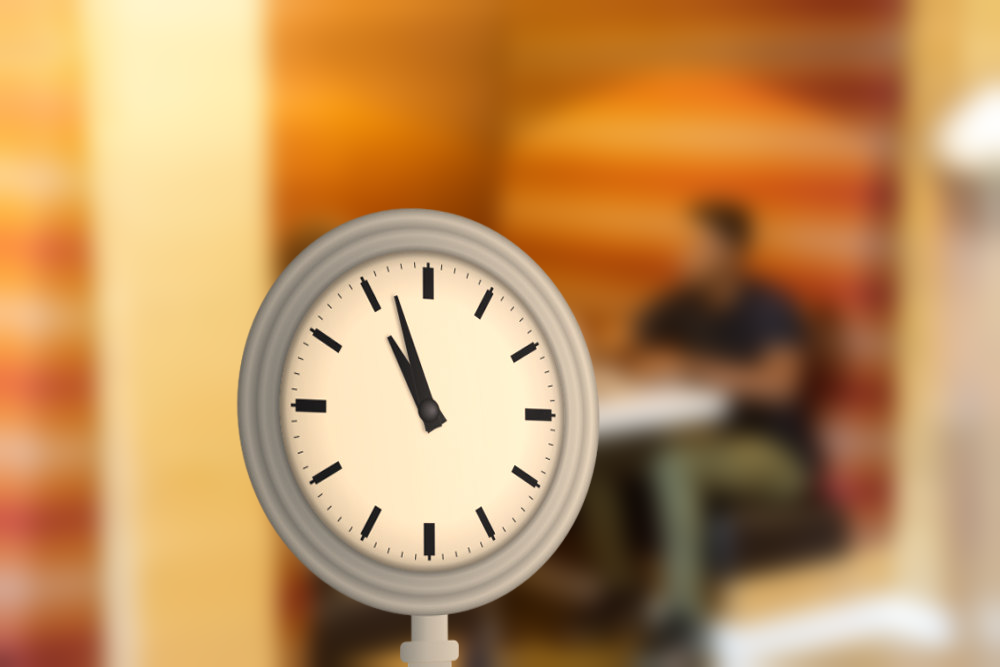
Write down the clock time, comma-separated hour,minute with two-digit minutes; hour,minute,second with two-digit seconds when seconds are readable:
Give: 10,57
